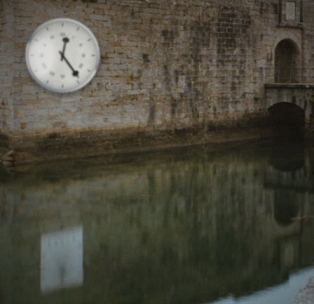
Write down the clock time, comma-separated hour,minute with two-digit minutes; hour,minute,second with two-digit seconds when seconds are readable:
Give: 12,24
